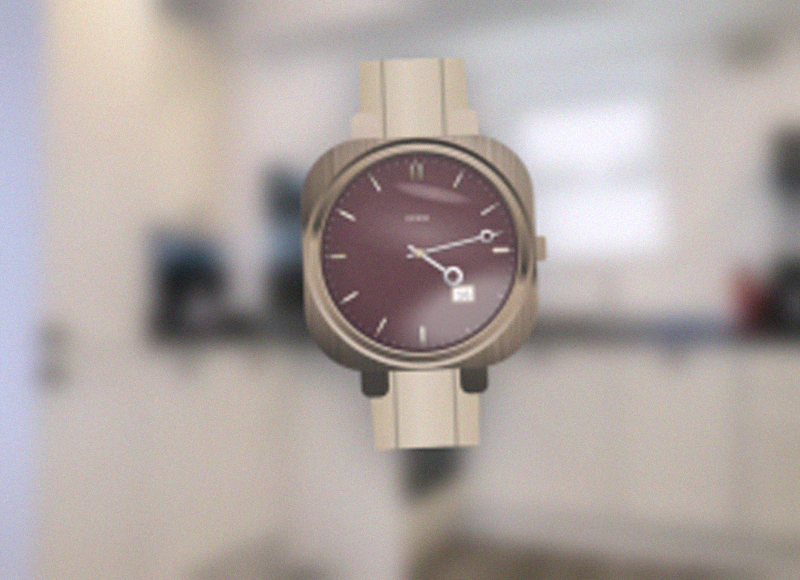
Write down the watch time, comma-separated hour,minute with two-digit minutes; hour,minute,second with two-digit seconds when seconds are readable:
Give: 4,13
